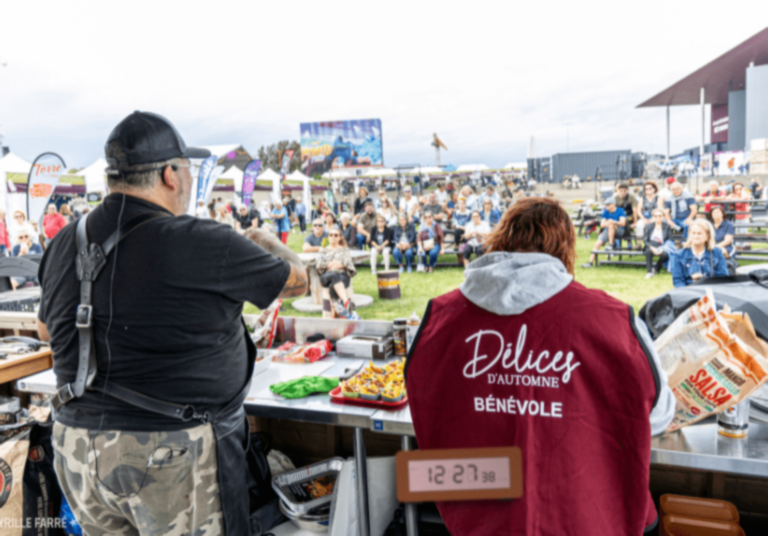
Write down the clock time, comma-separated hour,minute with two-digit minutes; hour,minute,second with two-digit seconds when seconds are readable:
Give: 12,27
